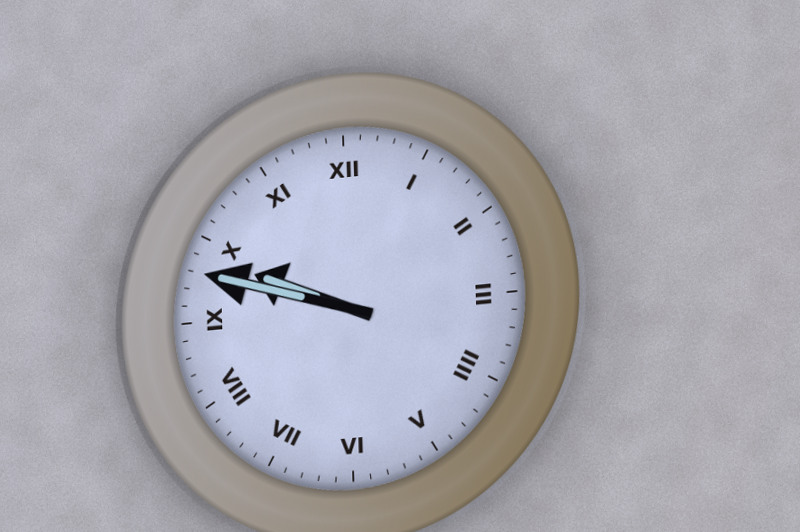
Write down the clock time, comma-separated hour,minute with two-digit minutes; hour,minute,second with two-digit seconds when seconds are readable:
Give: 9,48
